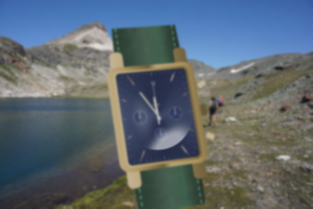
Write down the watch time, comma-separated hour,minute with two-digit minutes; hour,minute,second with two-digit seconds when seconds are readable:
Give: 11,55
